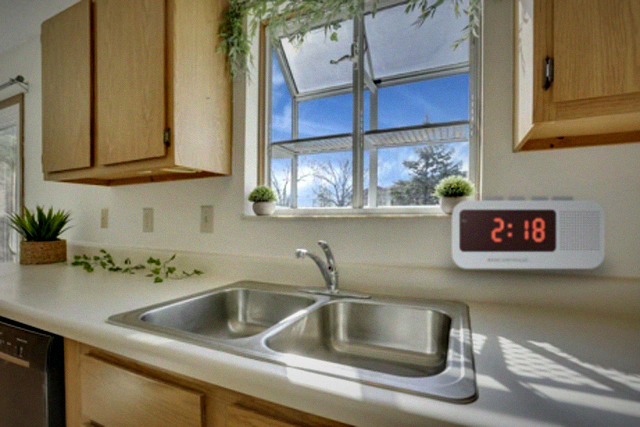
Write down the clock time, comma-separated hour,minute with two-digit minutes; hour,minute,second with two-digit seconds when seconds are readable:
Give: 2,18
